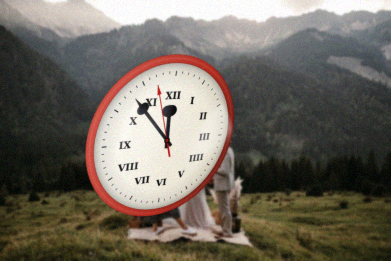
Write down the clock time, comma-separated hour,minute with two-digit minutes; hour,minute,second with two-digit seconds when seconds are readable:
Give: 11,52,57
